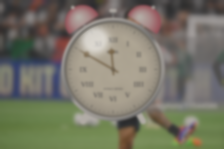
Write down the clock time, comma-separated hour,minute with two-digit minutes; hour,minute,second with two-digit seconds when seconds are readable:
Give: 11,50
